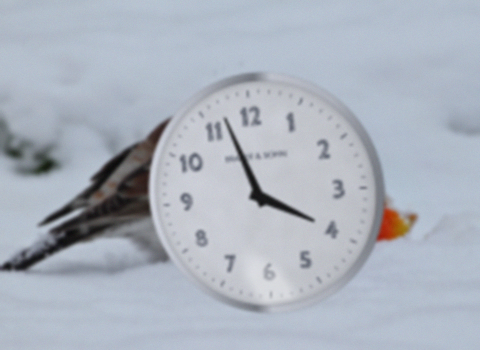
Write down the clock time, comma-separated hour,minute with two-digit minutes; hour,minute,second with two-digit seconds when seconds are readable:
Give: 3,57
